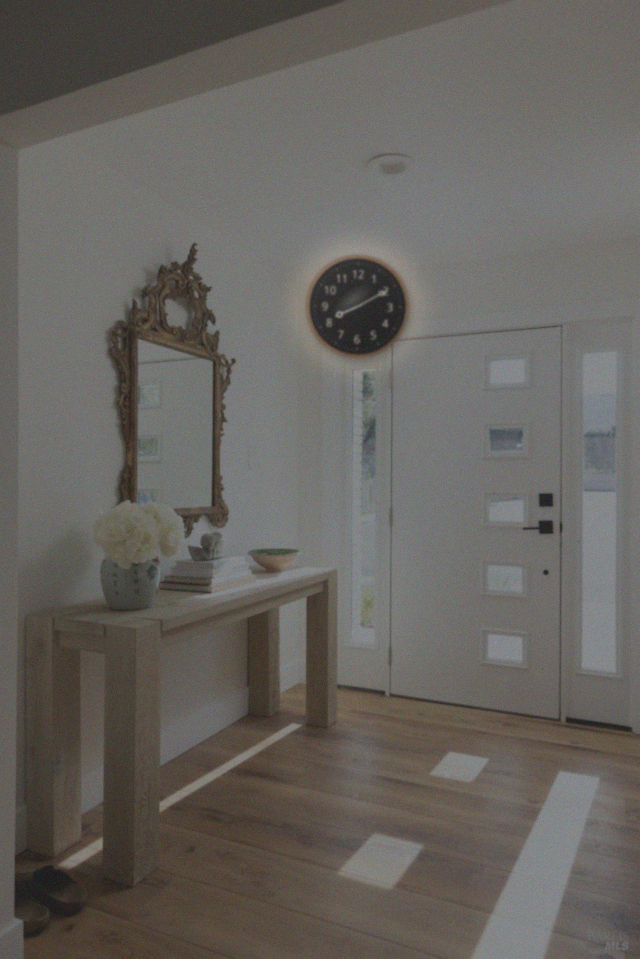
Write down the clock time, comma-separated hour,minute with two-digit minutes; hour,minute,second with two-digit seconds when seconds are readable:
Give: 8,10
